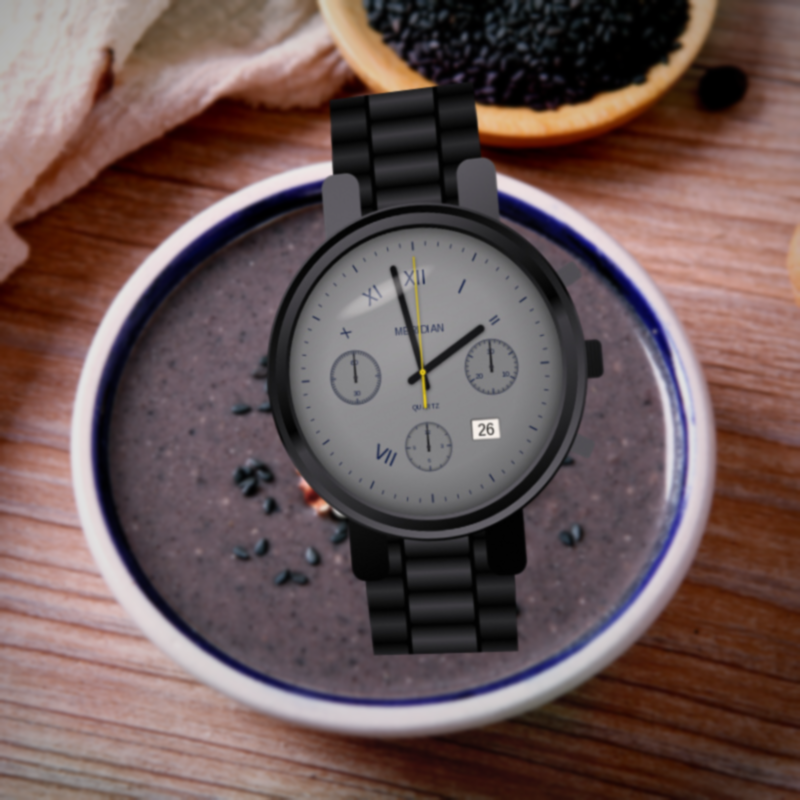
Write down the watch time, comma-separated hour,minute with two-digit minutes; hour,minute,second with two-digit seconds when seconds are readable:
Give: 1,58
